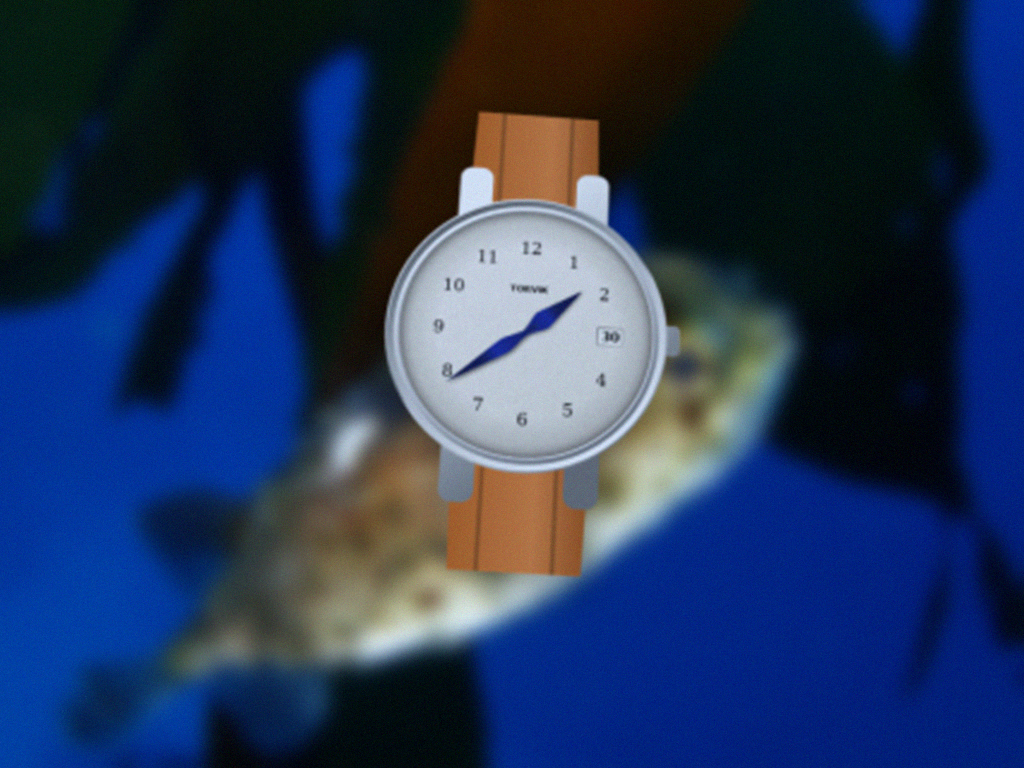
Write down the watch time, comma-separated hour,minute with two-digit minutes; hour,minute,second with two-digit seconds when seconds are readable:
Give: 1,39
